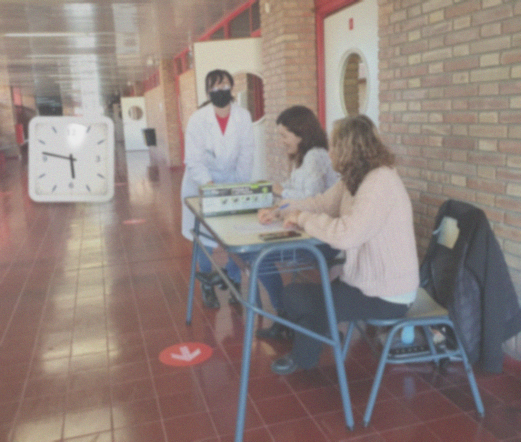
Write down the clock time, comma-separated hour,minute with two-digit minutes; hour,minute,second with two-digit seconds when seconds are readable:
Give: 5,47
